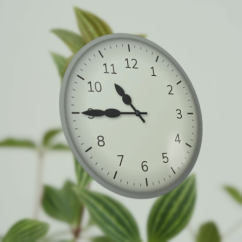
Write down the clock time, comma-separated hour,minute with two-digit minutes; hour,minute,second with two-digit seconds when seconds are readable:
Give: 10,45
